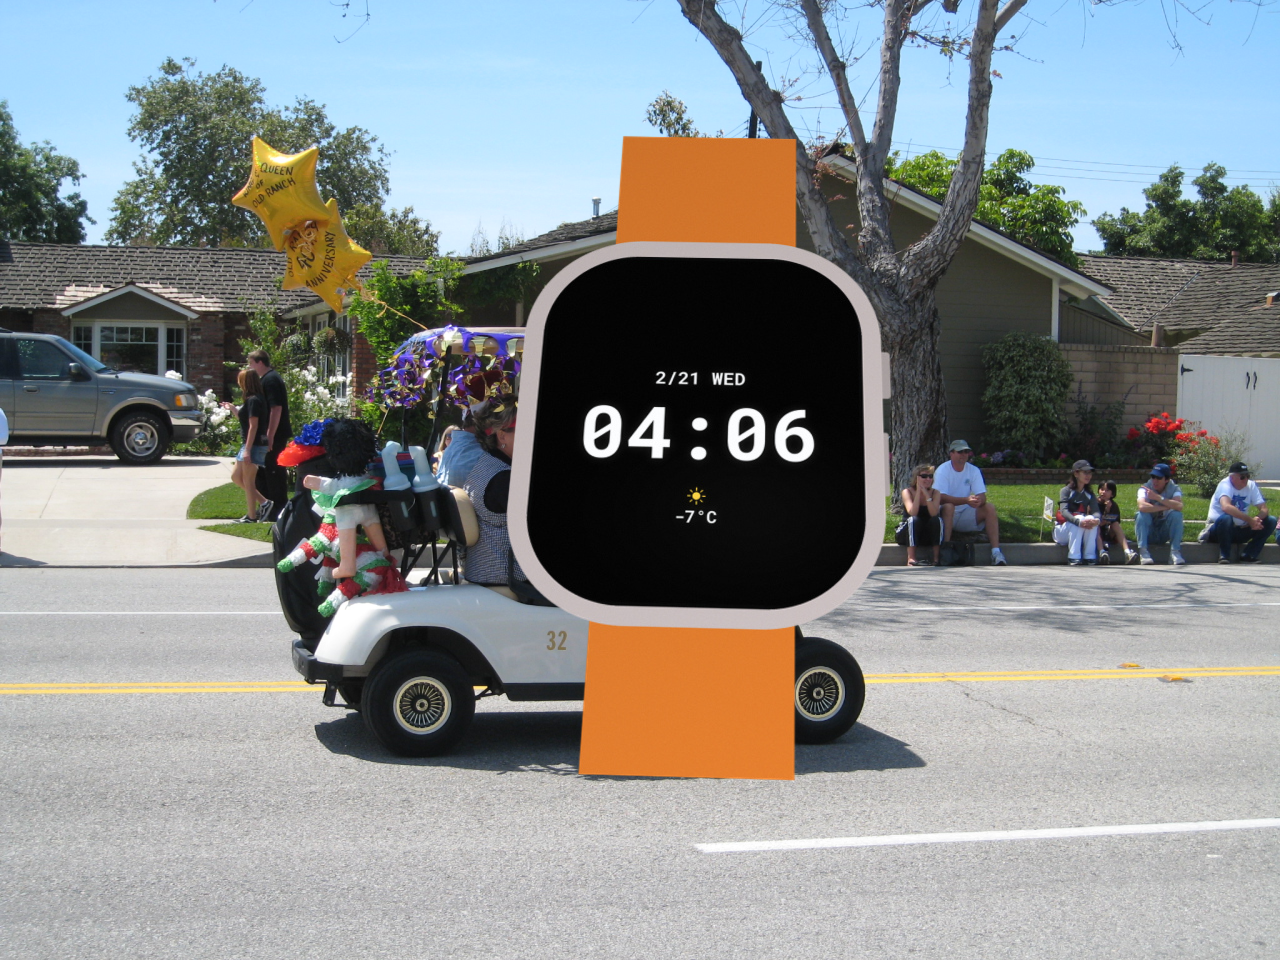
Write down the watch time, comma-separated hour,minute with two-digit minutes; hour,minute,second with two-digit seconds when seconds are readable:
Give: 4,06
